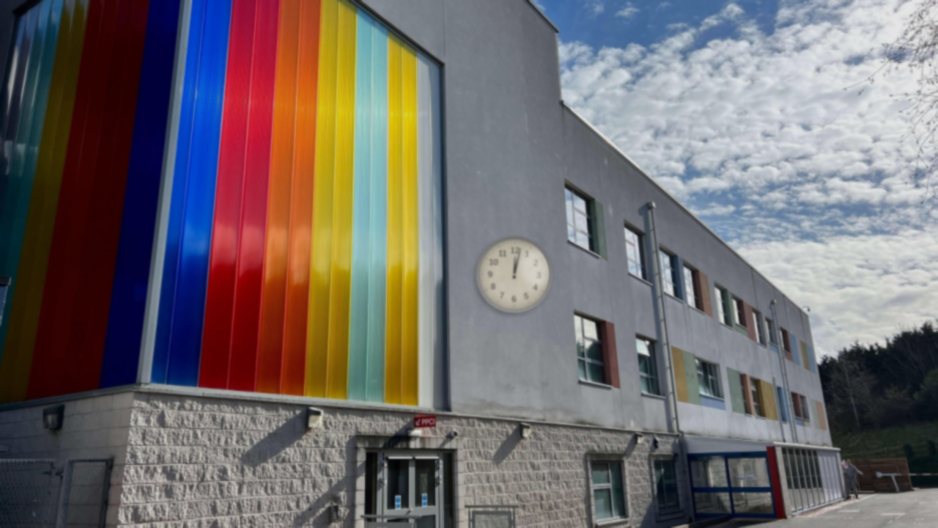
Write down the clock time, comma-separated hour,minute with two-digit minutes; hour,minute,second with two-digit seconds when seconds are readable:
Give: 12,02
